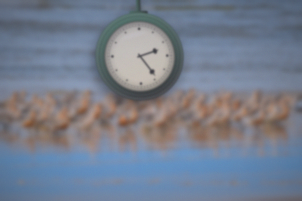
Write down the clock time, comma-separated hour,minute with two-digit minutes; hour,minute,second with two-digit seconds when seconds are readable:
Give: 2,24
